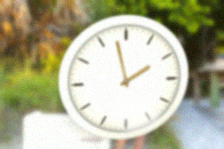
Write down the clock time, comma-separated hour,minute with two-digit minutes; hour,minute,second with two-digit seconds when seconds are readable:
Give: 1,58
